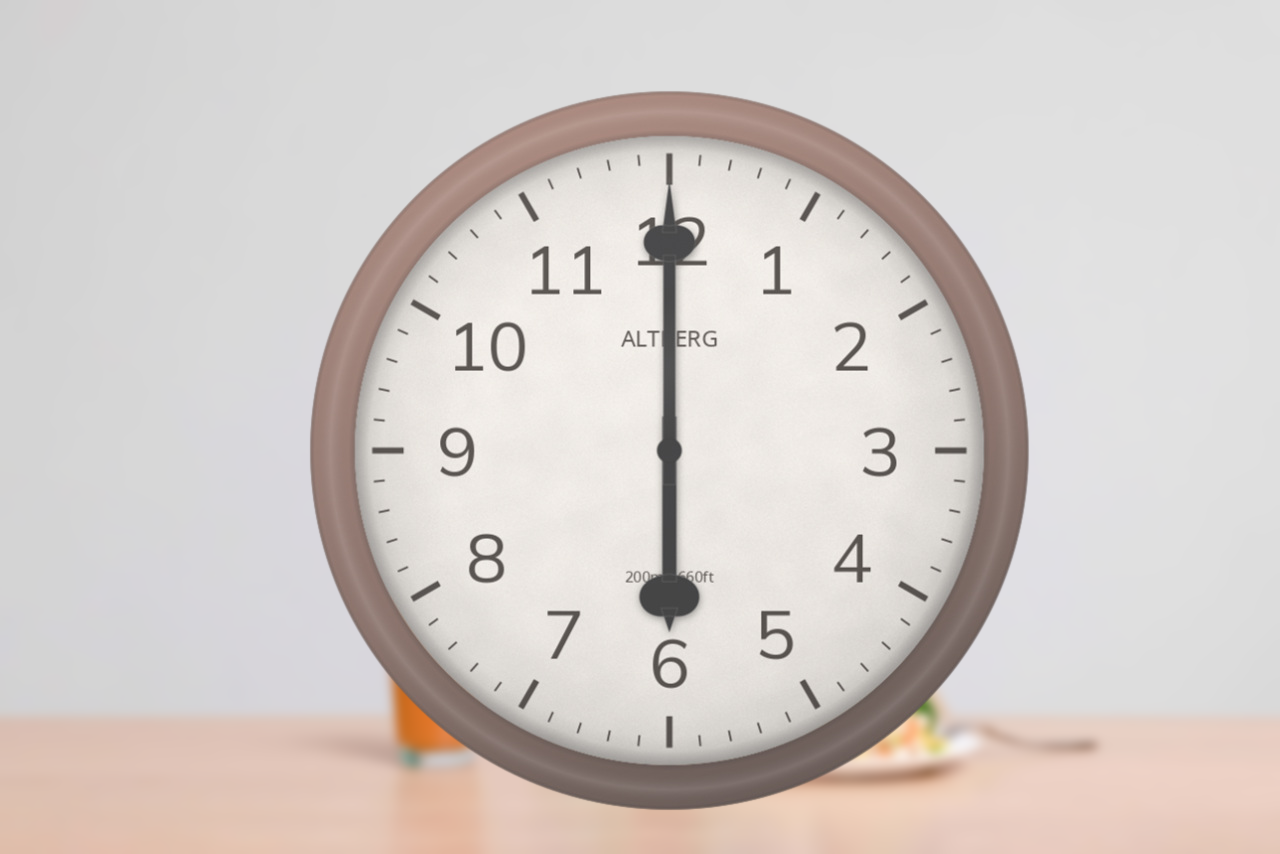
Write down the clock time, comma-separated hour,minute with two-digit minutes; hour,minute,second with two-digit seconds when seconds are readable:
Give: 6,00
